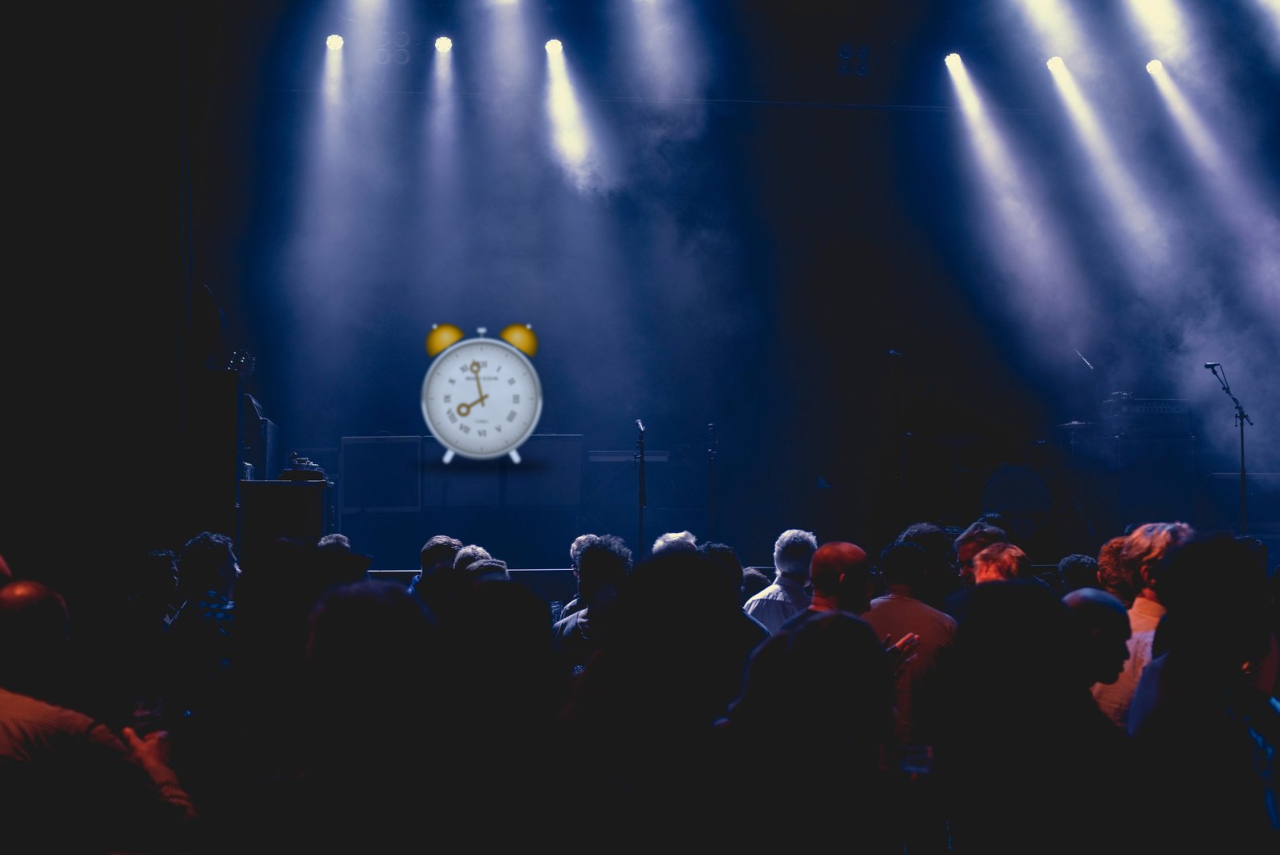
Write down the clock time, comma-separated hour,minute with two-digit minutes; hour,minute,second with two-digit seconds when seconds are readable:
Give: 7,58
